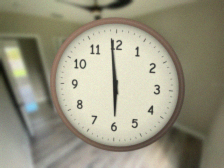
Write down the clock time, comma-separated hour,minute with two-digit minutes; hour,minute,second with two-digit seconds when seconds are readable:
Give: 5,59
